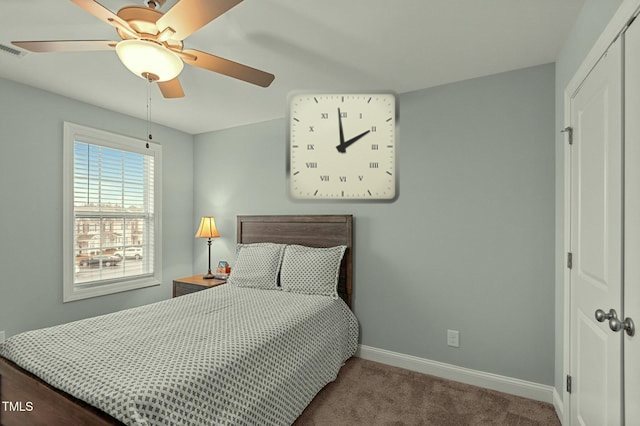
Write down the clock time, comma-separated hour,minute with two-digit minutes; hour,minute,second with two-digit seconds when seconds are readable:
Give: 1,59
